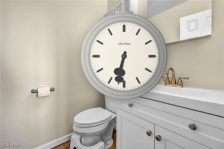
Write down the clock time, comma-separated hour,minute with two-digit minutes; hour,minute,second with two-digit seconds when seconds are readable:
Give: 6,32
